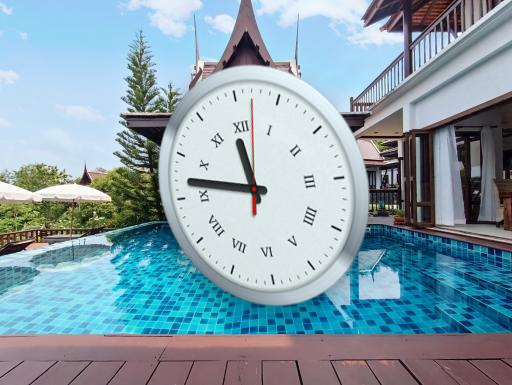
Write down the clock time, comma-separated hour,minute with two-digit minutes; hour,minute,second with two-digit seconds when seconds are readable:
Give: 11,47,02
